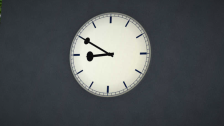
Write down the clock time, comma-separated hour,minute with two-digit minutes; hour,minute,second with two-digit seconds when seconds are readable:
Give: 8,50
